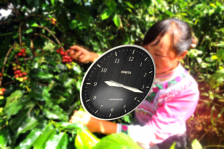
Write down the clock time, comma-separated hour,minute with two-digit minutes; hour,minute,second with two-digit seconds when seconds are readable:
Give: 9,17
